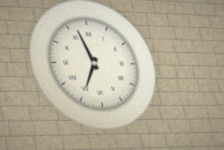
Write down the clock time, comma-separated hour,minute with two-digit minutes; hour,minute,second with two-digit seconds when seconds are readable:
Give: 6,57
